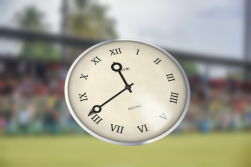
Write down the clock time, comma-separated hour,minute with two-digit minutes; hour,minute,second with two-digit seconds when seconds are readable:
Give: 11,41
